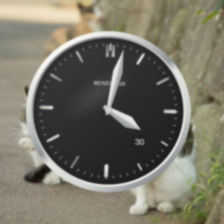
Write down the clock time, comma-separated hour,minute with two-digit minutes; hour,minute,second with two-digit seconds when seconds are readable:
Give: 4,02
